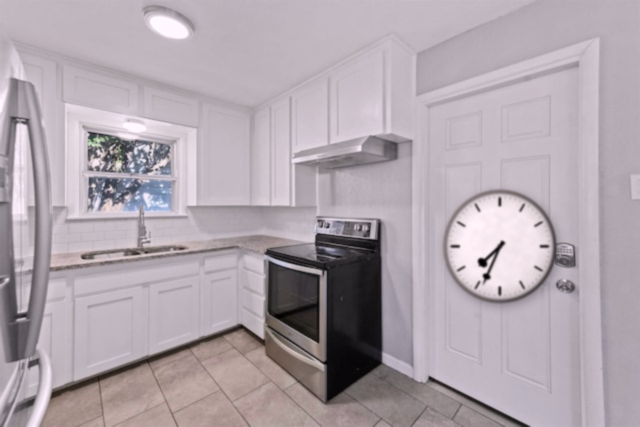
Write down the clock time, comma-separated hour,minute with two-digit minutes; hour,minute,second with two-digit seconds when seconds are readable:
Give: 7,34
